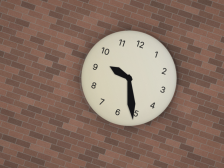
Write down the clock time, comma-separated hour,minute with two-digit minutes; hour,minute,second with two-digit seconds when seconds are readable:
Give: 9,26
